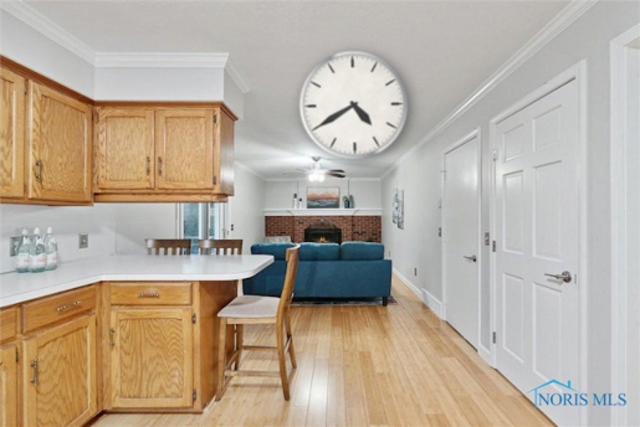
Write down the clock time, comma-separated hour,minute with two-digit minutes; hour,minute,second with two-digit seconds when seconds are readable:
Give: 4,40
